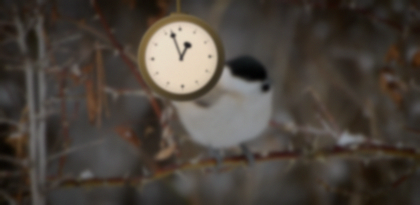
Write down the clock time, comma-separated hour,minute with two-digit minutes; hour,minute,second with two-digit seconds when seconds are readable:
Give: 12,57
